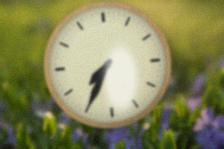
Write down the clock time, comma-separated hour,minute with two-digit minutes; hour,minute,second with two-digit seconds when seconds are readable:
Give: 7,35
